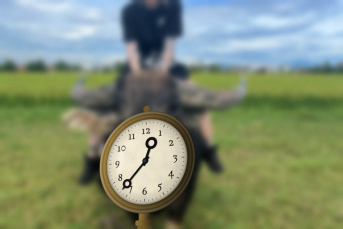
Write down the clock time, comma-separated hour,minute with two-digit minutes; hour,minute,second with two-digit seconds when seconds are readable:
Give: 12,37
